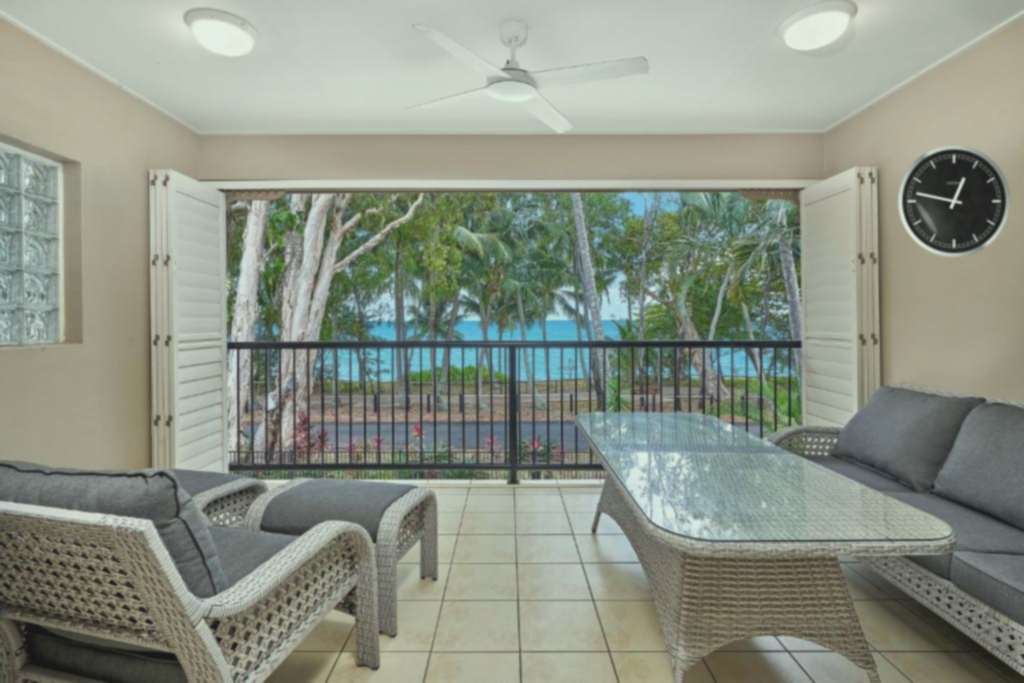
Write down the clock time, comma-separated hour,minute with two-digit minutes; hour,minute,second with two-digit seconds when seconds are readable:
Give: 12,47
